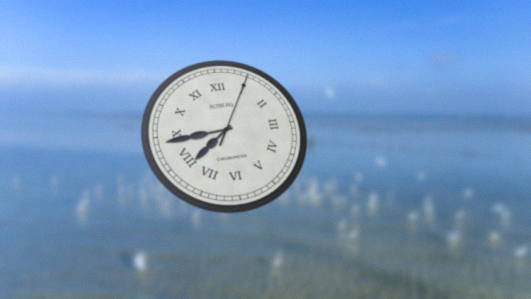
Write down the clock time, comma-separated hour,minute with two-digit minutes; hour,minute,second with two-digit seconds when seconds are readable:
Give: 7,44,05
